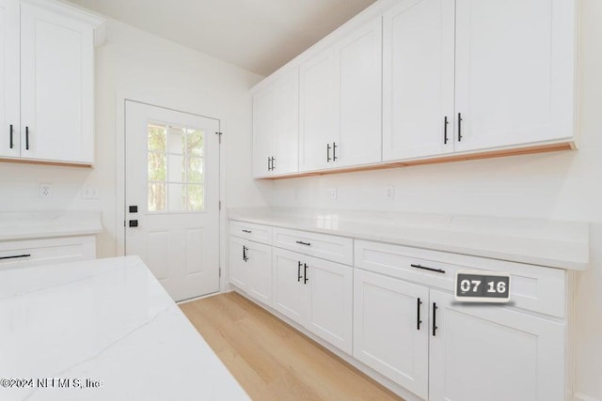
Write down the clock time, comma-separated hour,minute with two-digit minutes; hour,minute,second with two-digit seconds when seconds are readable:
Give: 7,16
